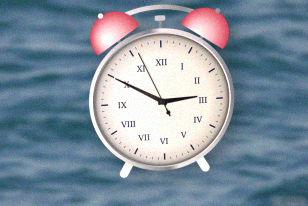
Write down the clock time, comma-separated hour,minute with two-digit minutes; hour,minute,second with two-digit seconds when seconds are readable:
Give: 2,49,56
